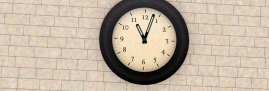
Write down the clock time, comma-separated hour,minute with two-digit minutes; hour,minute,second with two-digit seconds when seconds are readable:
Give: 11,03
